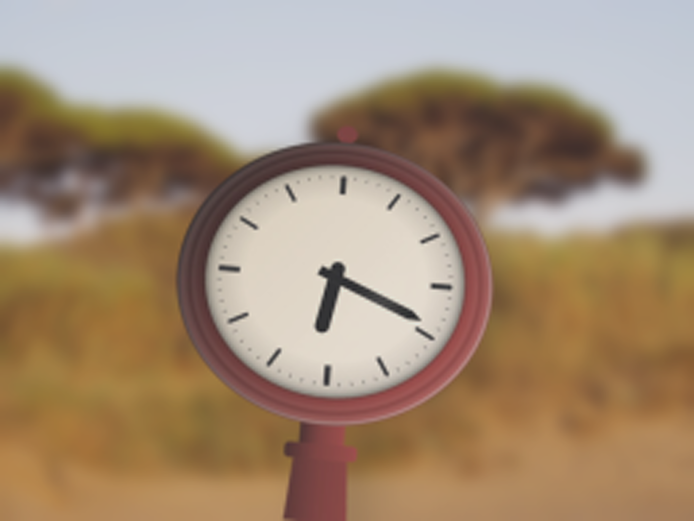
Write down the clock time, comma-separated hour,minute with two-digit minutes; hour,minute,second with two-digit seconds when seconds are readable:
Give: 6,19
